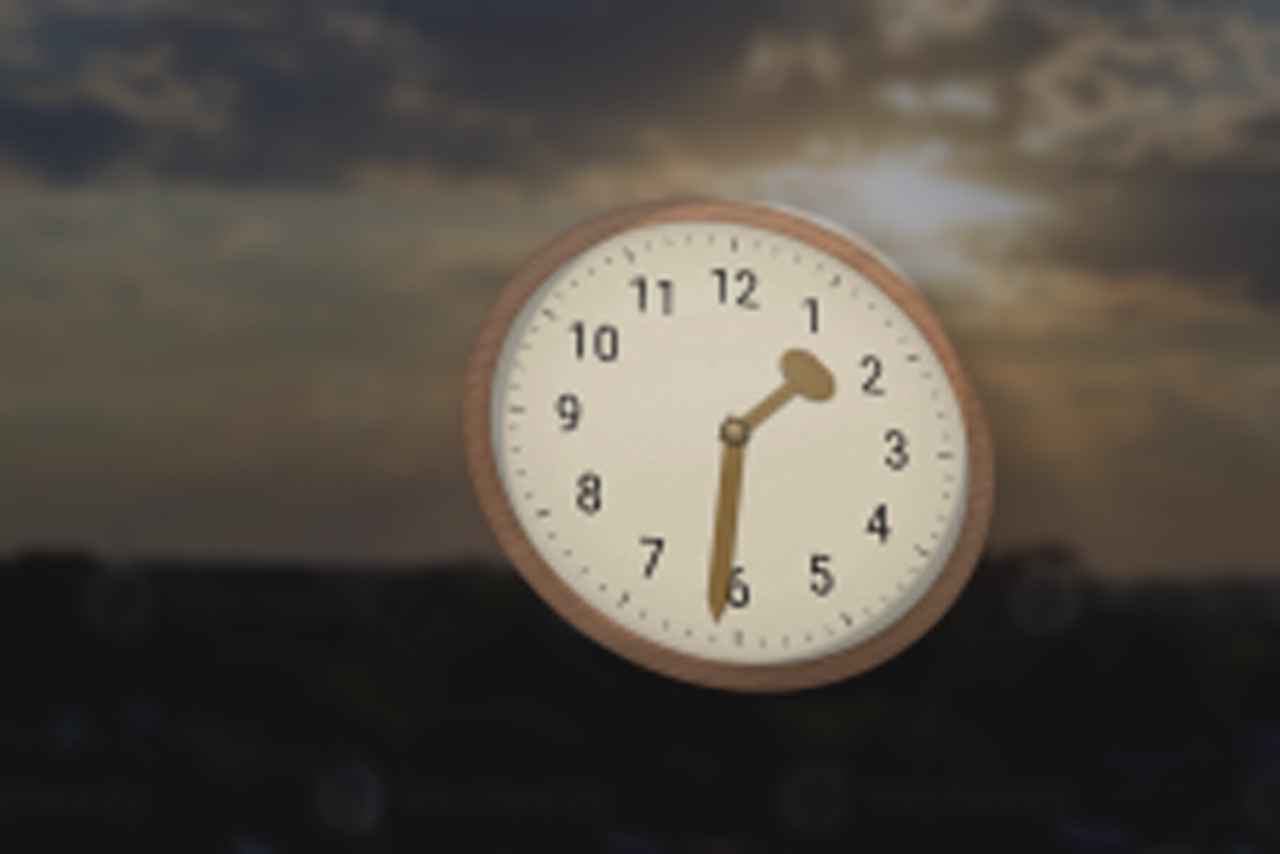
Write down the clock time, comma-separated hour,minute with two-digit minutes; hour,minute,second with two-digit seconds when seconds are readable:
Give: 1,31
